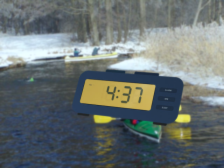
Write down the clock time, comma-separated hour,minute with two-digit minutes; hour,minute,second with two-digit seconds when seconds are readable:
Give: 4,37
